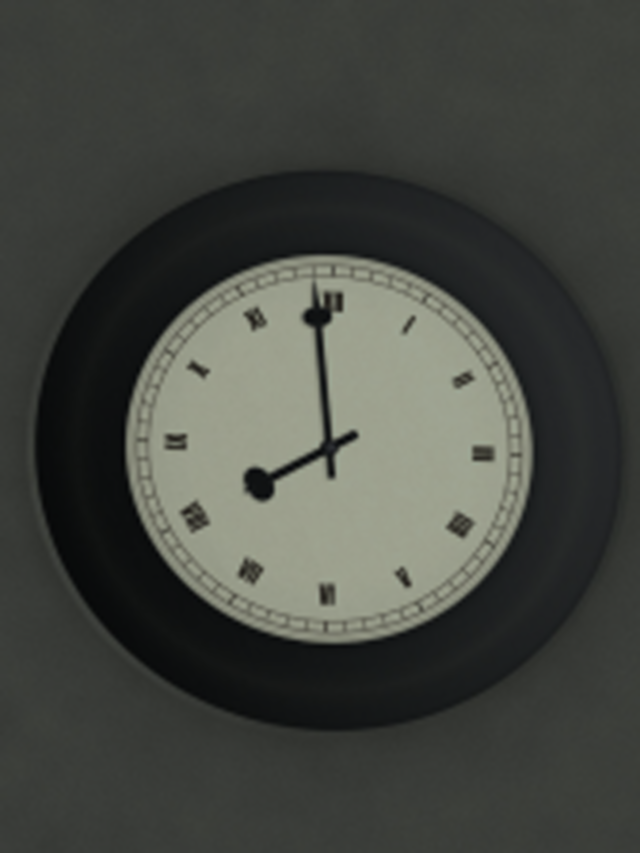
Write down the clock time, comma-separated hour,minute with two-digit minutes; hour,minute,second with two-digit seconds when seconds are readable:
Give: 7,59
